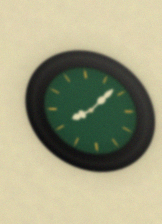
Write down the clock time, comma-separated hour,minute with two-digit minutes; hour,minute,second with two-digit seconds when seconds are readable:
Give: 8,08
